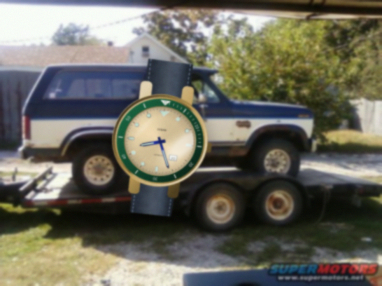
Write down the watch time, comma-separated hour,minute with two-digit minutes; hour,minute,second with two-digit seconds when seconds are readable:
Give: 8,26
